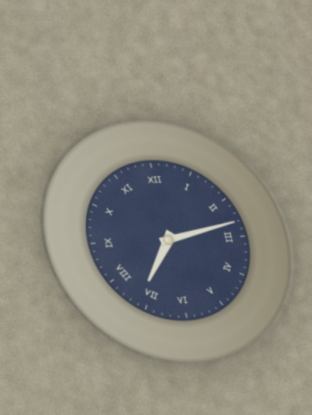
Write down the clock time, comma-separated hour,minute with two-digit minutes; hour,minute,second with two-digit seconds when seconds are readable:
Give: 7,13
